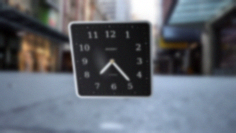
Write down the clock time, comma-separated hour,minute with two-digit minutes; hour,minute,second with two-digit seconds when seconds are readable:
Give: 7,24
